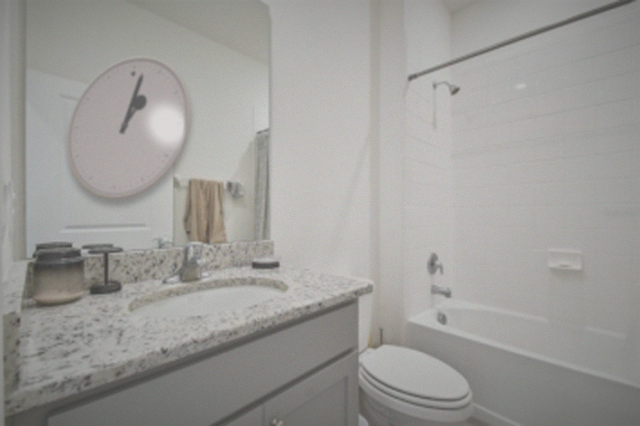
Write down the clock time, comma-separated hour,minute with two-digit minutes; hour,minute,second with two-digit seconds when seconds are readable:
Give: 1,02
